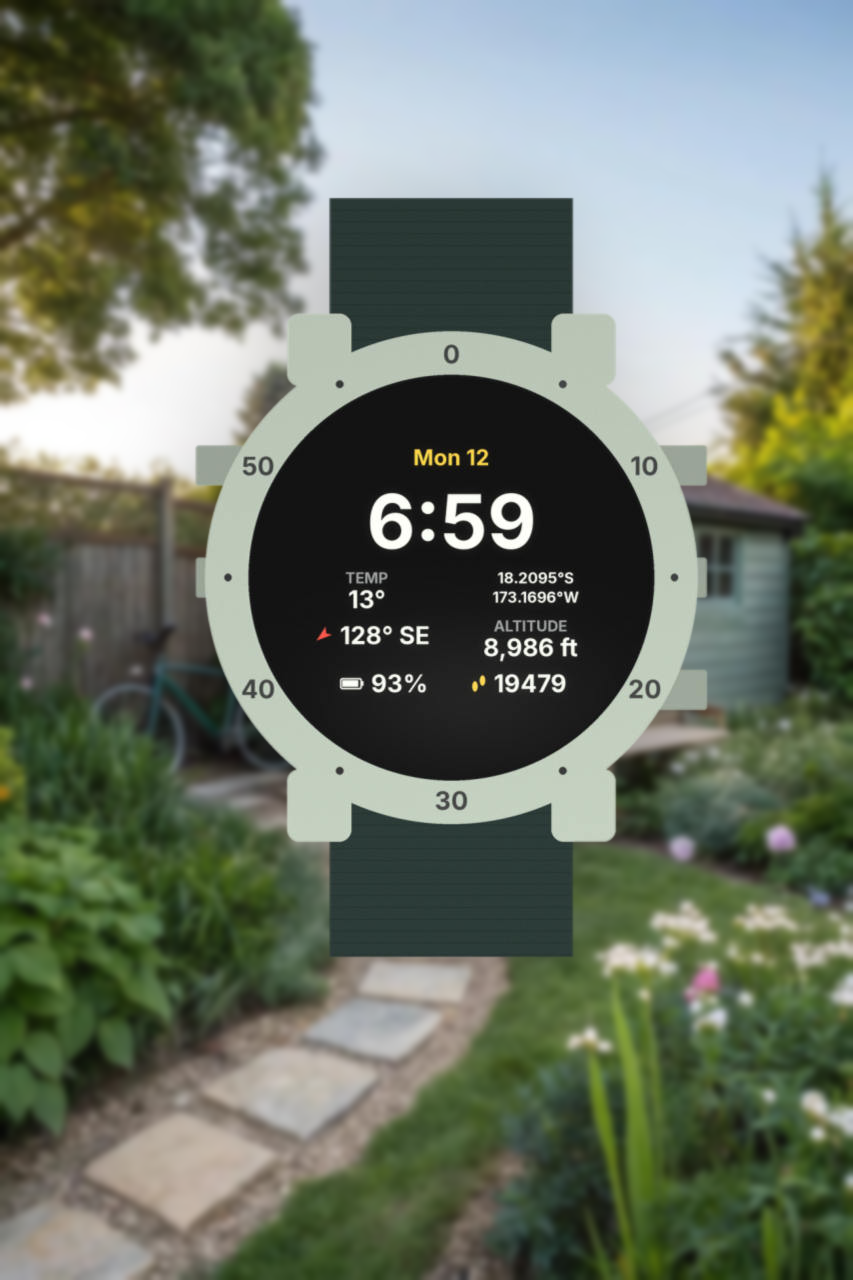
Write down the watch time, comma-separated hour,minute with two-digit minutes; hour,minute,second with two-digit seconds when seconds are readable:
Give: 6,59
